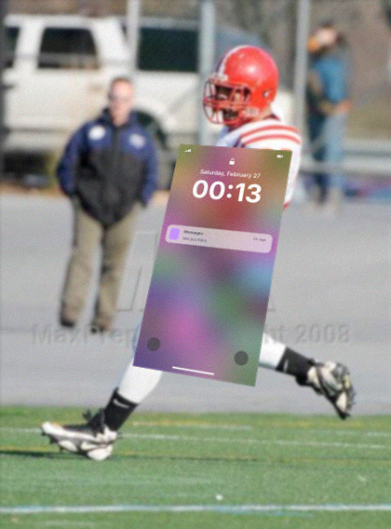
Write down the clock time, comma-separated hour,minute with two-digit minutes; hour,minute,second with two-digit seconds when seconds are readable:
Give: 0,13
